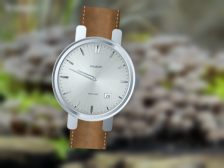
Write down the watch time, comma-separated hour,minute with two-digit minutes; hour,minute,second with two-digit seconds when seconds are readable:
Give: 9,48
